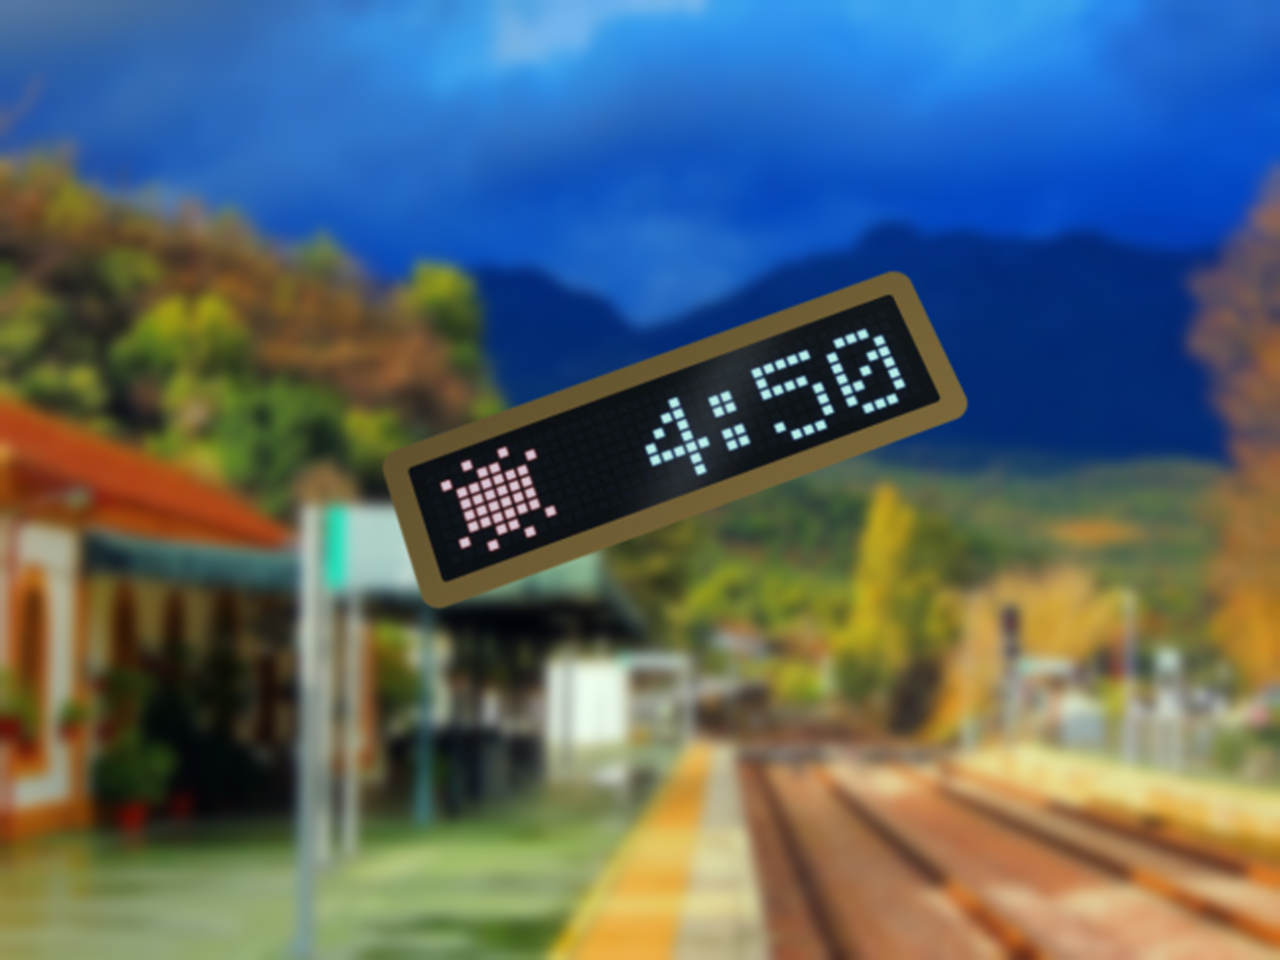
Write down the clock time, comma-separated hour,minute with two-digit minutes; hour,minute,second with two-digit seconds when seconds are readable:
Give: 4,50
